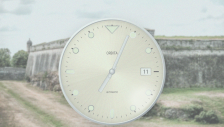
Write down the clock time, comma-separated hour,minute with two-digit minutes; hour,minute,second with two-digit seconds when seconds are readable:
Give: 7,04
